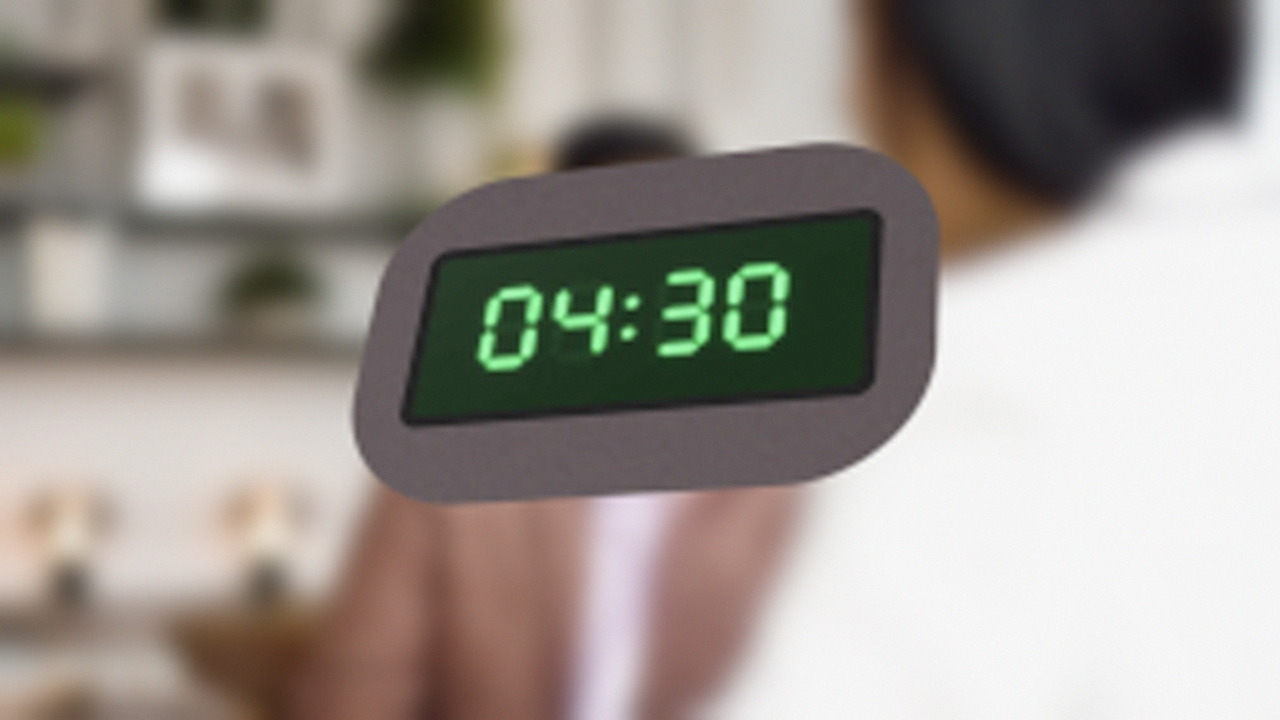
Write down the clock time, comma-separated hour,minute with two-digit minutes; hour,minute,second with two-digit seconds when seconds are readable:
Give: 4,30
